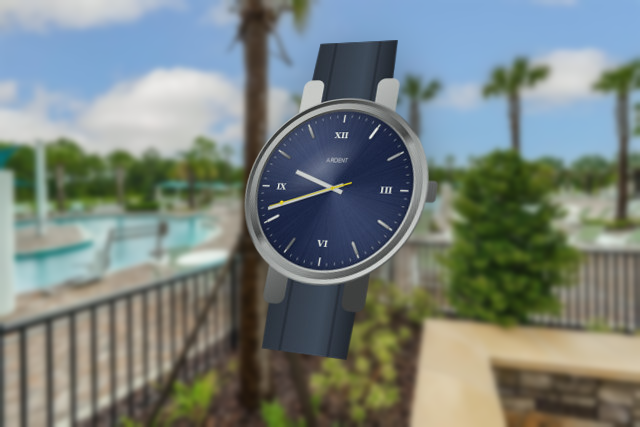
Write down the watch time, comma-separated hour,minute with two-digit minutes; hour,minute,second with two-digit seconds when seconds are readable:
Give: 9,41,42
